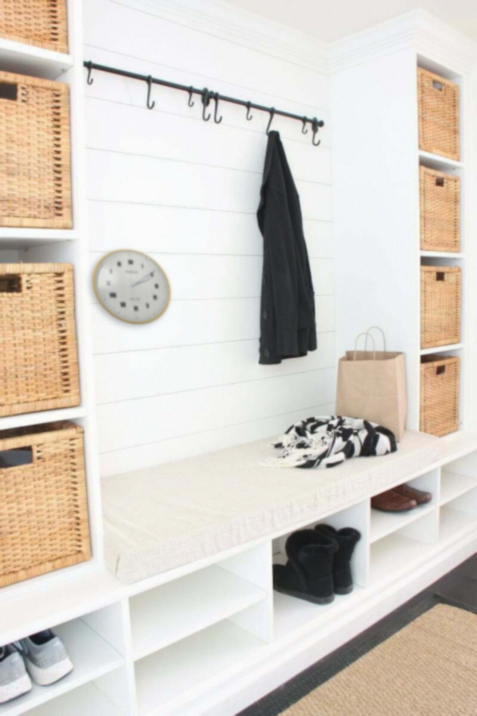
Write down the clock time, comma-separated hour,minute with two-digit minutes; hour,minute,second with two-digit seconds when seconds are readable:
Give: 2,09
